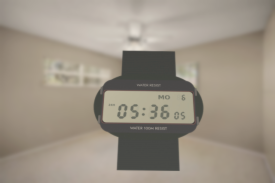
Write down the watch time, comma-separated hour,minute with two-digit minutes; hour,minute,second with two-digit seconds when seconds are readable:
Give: 5,36
